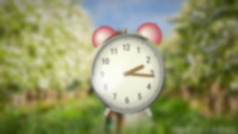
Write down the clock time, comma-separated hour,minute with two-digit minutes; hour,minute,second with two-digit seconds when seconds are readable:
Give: 2,16
